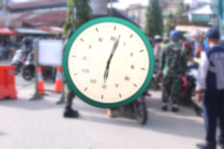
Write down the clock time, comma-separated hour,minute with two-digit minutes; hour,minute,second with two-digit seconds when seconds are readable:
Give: 6,02
